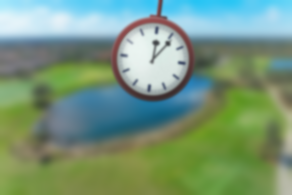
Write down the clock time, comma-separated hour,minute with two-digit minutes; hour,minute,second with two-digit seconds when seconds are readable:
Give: 12,06
